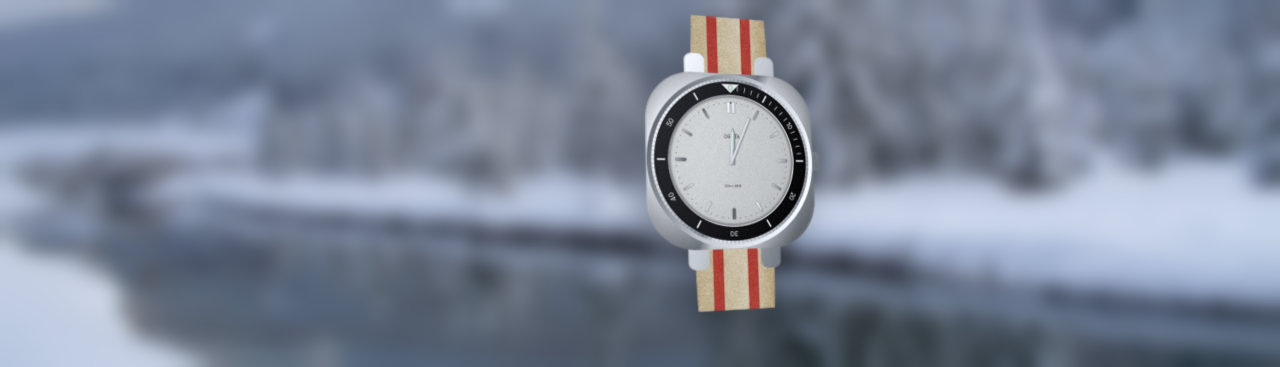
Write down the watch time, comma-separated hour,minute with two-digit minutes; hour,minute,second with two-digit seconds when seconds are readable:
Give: 12,04
